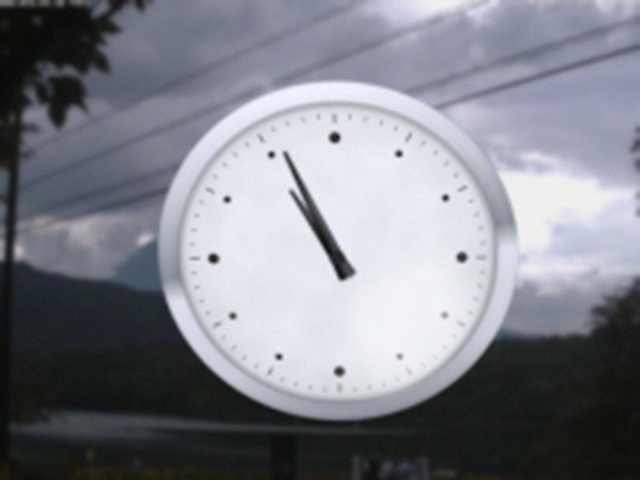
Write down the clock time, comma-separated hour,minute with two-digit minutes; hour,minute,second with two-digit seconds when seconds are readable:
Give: 10,56
